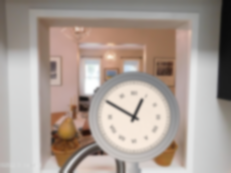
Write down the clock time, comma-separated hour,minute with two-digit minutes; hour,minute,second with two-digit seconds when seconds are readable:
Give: 12,50
